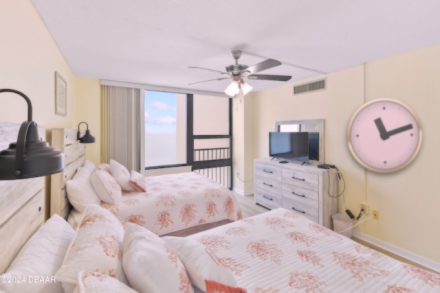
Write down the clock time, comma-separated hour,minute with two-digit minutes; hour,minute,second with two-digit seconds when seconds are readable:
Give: 11,12
